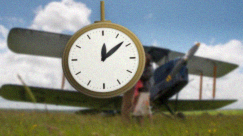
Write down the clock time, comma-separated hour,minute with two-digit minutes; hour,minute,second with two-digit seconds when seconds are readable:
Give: 12,08
